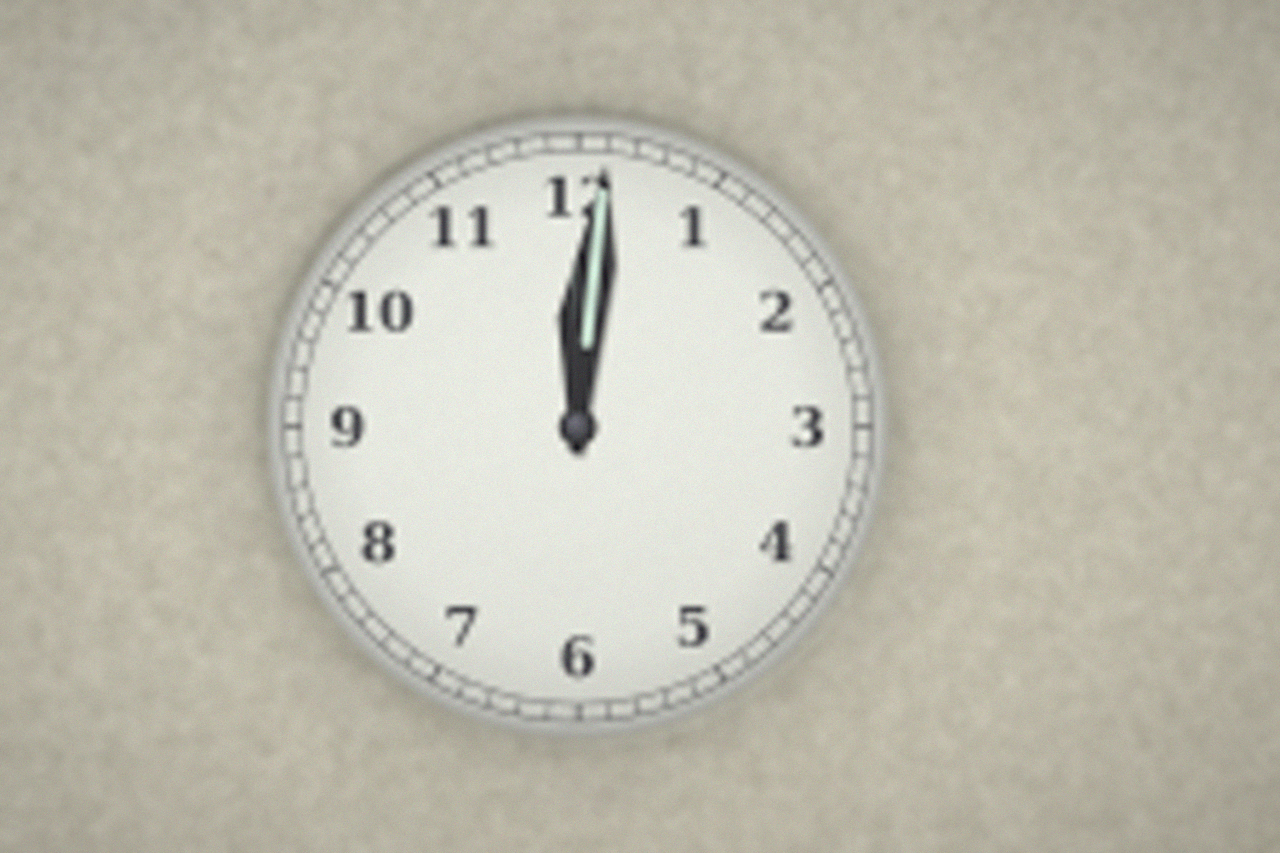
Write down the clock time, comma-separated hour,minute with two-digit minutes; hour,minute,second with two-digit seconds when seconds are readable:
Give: 12,01
